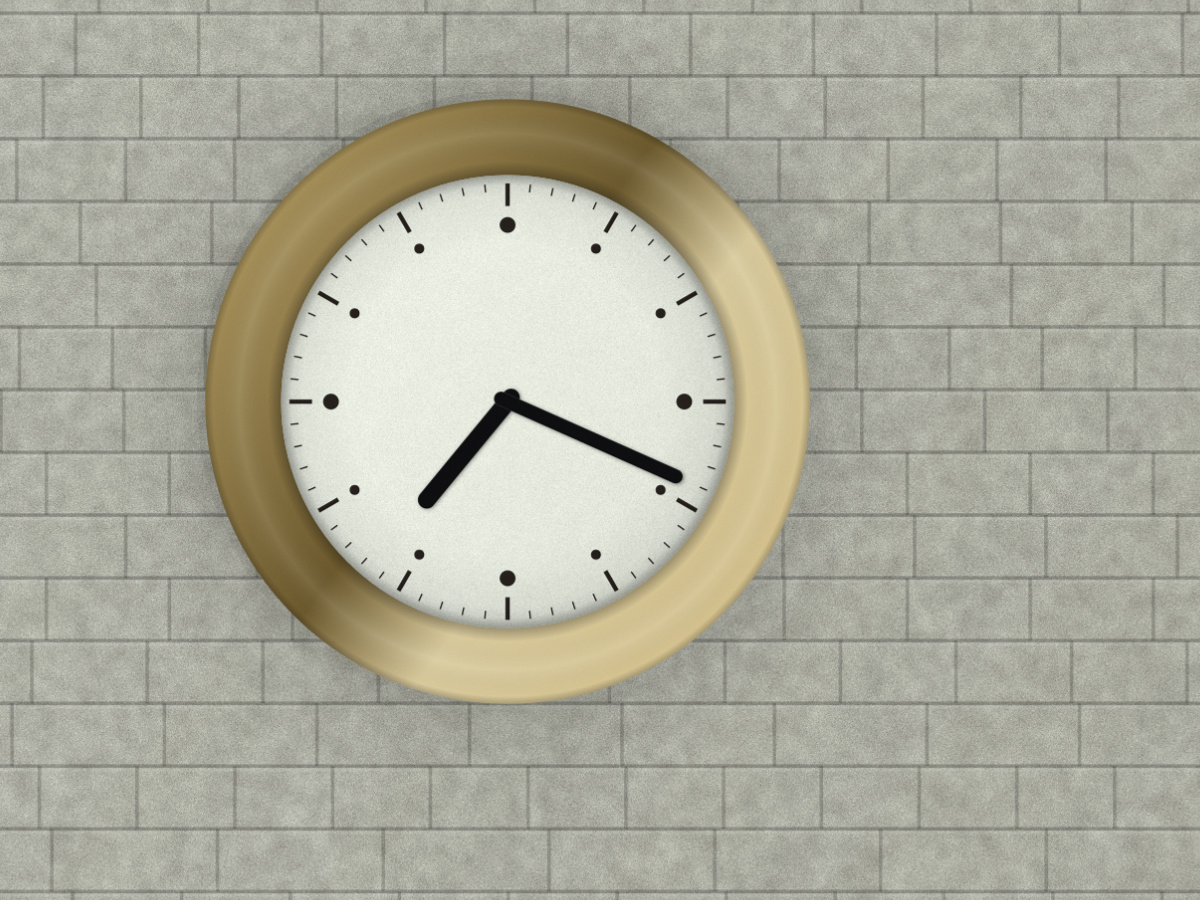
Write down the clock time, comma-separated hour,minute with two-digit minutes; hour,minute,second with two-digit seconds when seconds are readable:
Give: 7,19
